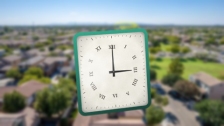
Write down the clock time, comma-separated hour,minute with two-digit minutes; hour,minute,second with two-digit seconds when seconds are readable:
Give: 3,00
